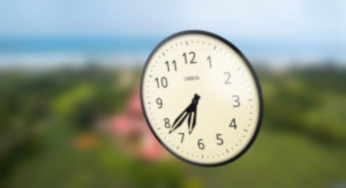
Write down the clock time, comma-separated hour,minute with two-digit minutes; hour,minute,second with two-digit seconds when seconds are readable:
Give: 6,38
